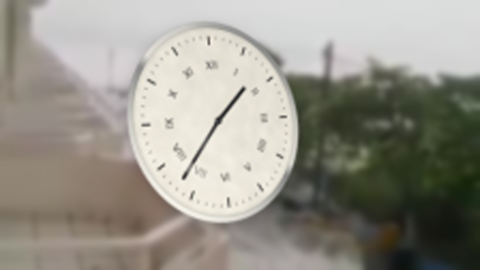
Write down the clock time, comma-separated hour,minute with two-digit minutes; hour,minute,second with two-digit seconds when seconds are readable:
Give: 1,37
